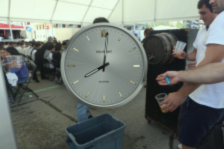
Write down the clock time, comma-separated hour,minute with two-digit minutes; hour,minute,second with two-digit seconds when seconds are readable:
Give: 8,01
